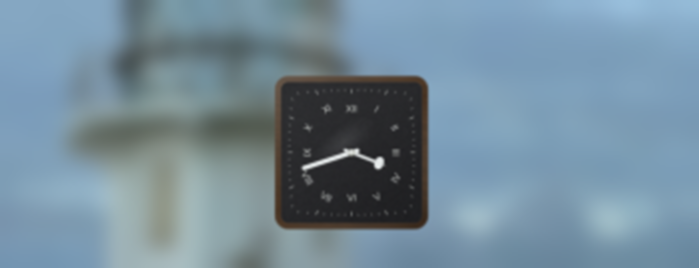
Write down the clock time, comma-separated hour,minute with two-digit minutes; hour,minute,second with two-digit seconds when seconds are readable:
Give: 3,42
